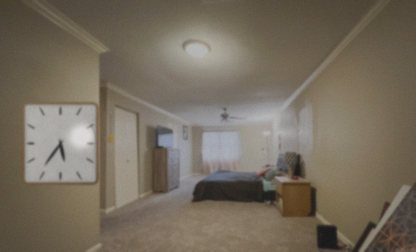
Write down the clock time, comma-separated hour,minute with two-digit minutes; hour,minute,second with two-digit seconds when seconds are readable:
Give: 5,36
